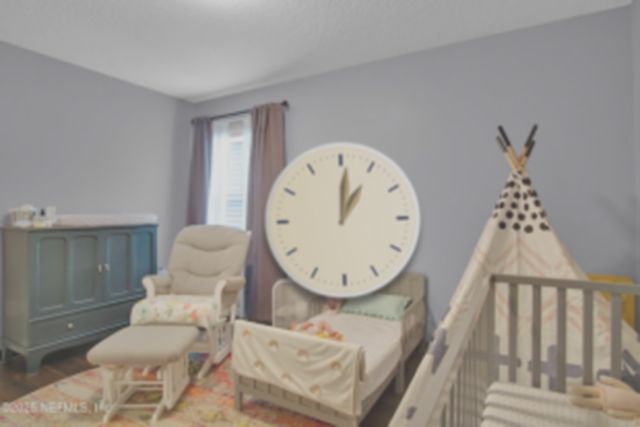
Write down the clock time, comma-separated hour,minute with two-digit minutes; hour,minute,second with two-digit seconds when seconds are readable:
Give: 1,01
